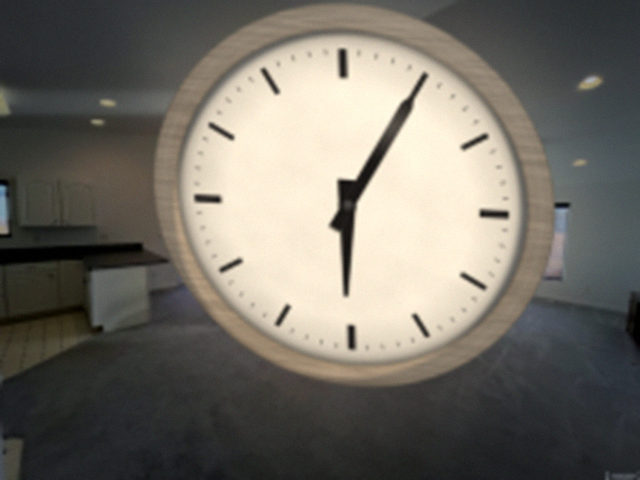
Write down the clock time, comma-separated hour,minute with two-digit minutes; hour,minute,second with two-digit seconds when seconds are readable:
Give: 6,05
